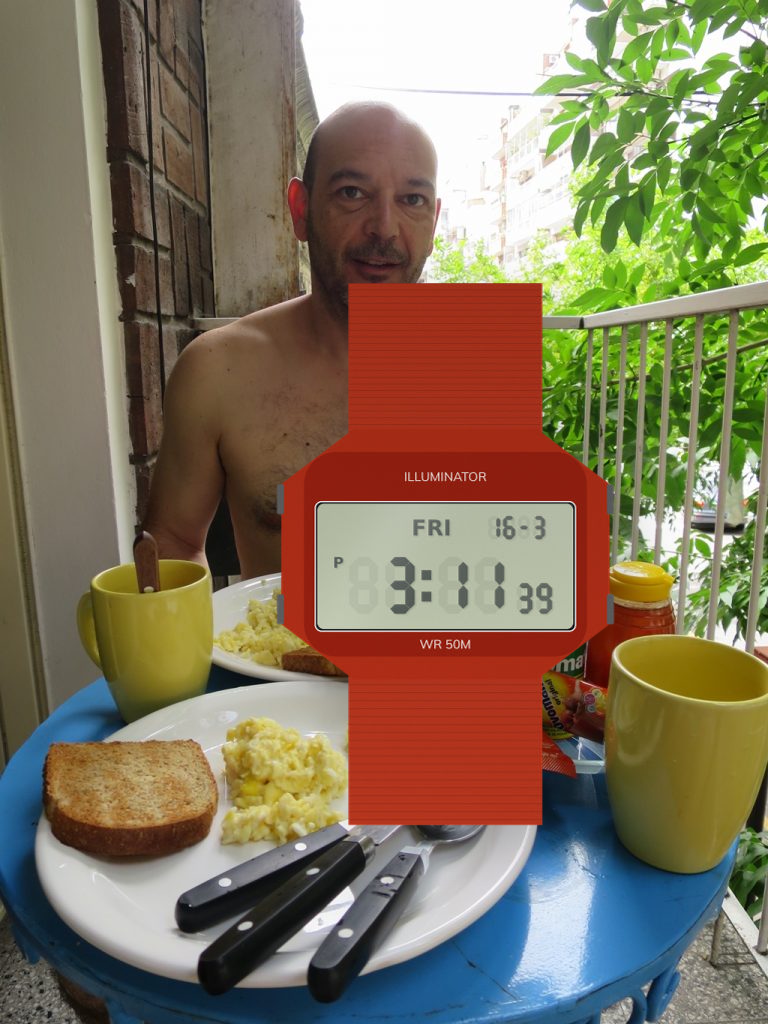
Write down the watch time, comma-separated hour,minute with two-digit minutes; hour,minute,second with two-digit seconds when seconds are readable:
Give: 3,11,39
